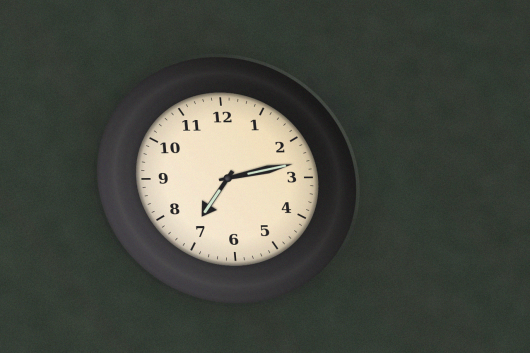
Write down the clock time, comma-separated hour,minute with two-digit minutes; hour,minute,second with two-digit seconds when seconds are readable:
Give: 7,13
